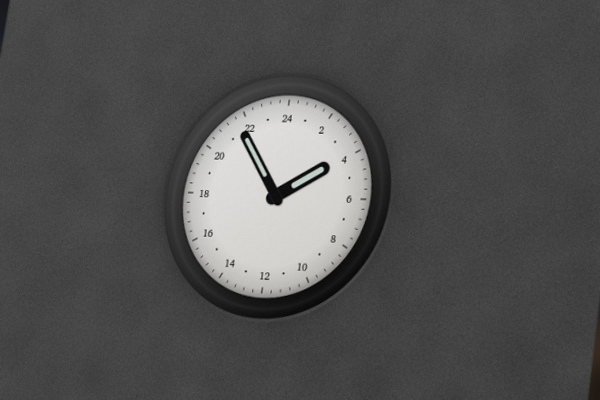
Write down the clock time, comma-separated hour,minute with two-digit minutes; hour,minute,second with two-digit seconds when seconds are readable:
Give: 3,54
